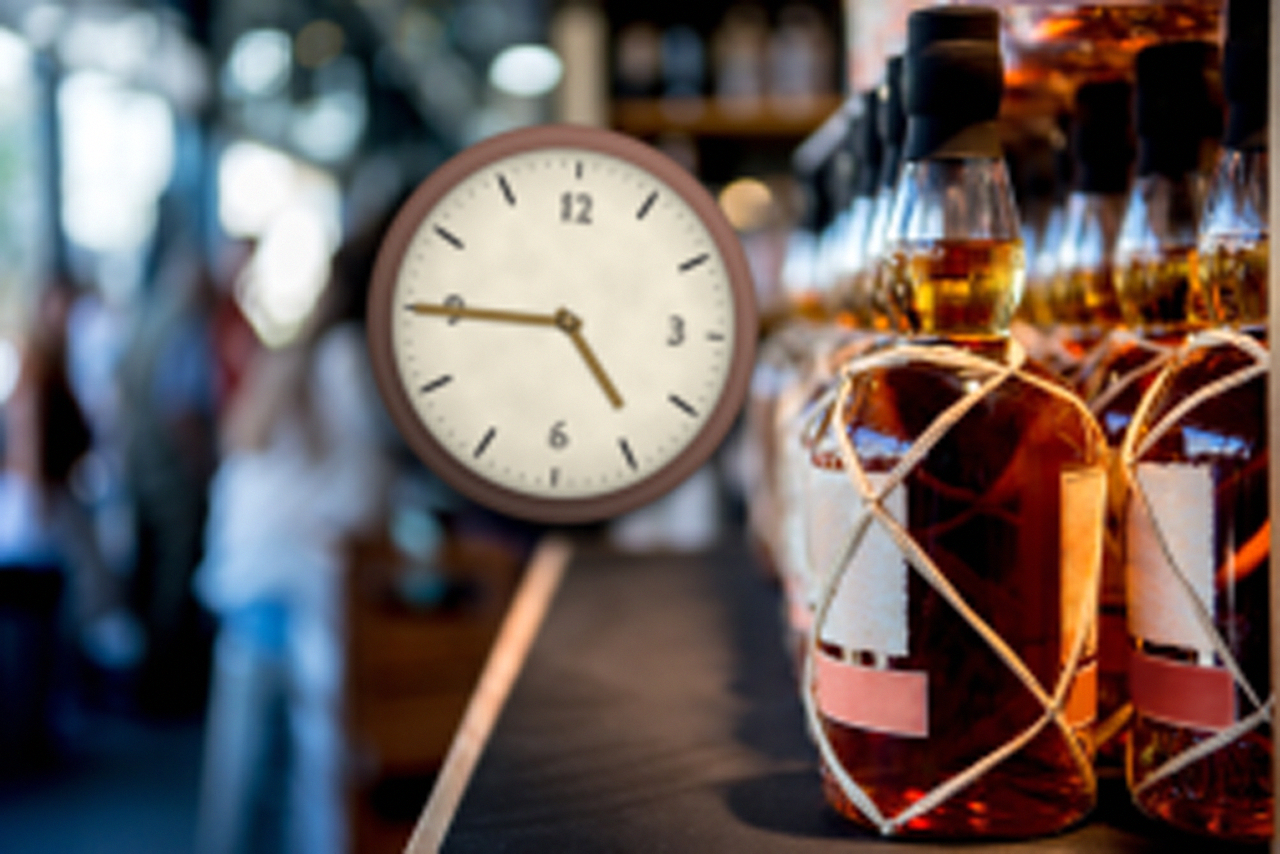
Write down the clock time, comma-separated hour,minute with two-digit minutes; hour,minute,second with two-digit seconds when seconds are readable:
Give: 4,45
